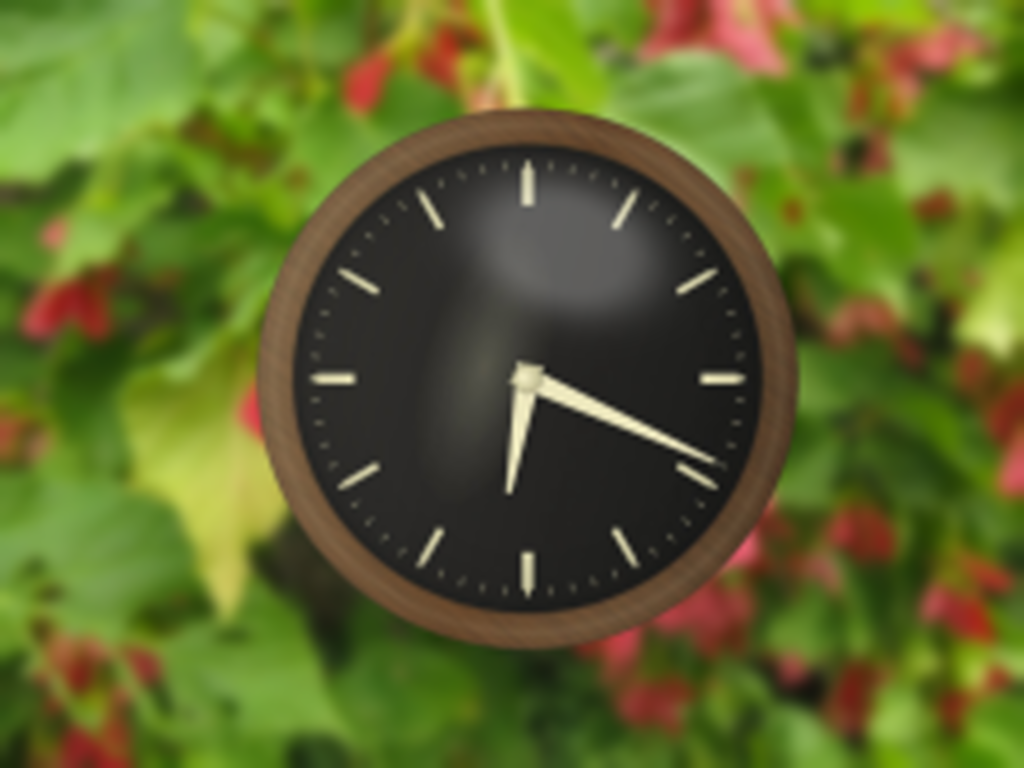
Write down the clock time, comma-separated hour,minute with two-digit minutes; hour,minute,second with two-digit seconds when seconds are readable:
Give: 6,19
